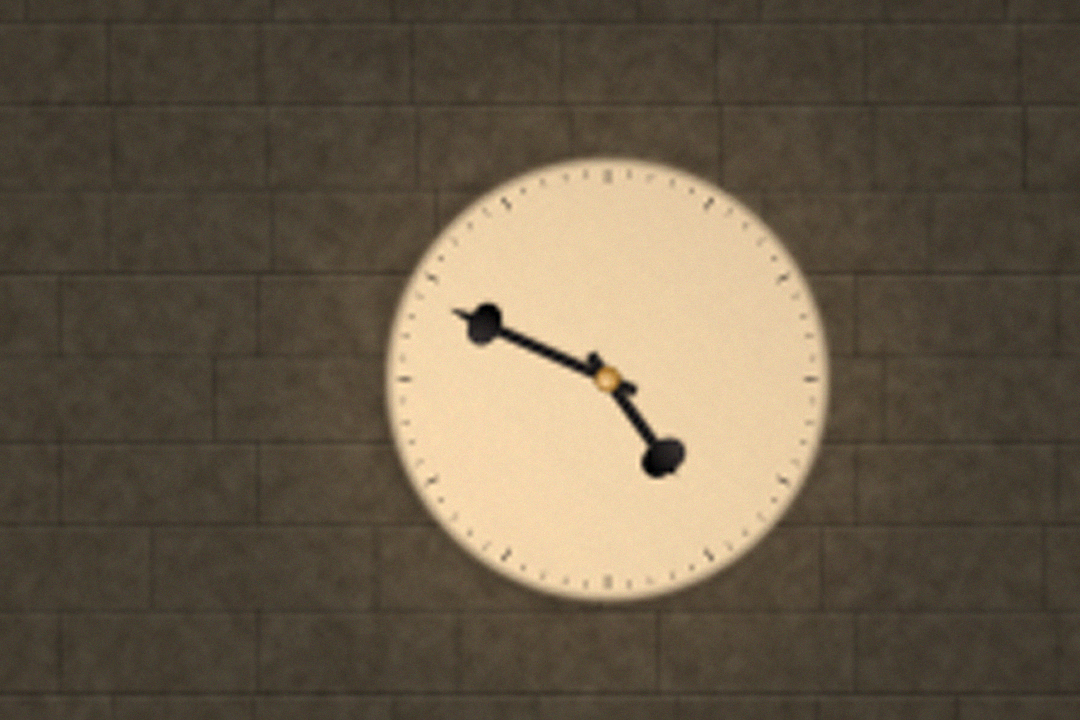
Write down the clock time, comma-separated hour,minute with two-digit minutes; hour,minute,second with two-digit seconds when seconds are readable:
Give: 4,49
